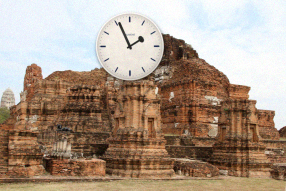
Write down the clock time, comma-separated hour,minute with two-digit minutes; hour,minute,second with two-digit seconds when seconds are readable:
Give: 1,56
